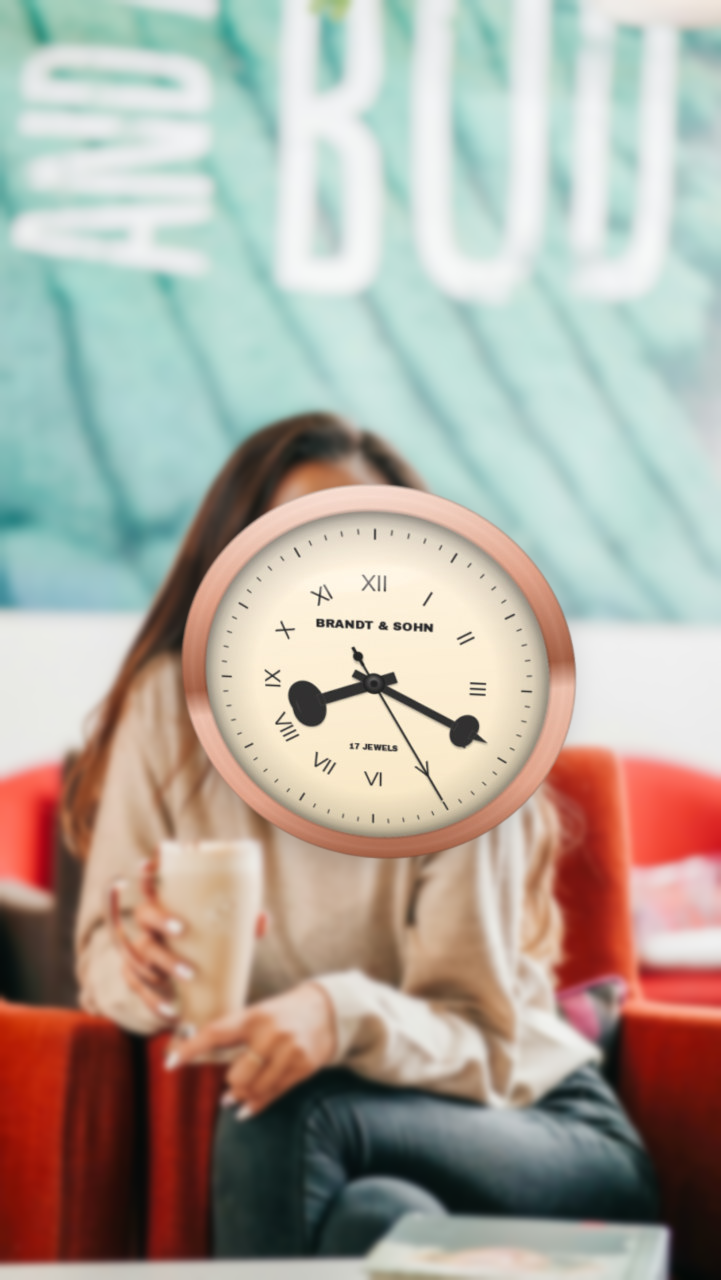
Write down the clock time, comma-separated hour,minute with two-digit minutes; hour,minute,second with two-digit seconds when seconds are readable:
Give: 8,19,25
